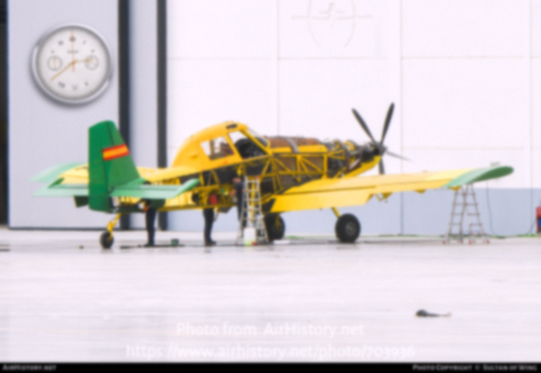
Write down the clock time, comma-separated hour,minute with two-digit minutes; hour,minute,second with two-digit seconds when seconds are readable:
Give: 2,39
